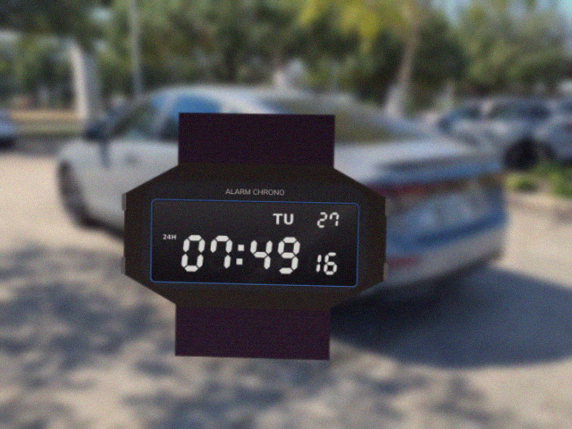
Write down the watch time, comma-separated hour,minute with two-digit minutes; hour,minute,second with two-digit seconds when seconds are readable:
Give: 7,49,16
